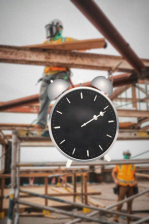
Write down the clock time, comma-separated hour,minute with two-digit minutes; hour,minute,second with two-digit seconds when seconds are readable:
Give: 2,11
